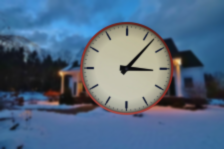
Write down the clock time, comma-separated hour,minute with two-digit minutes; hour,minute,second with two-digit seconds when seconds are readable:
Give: 3,07
